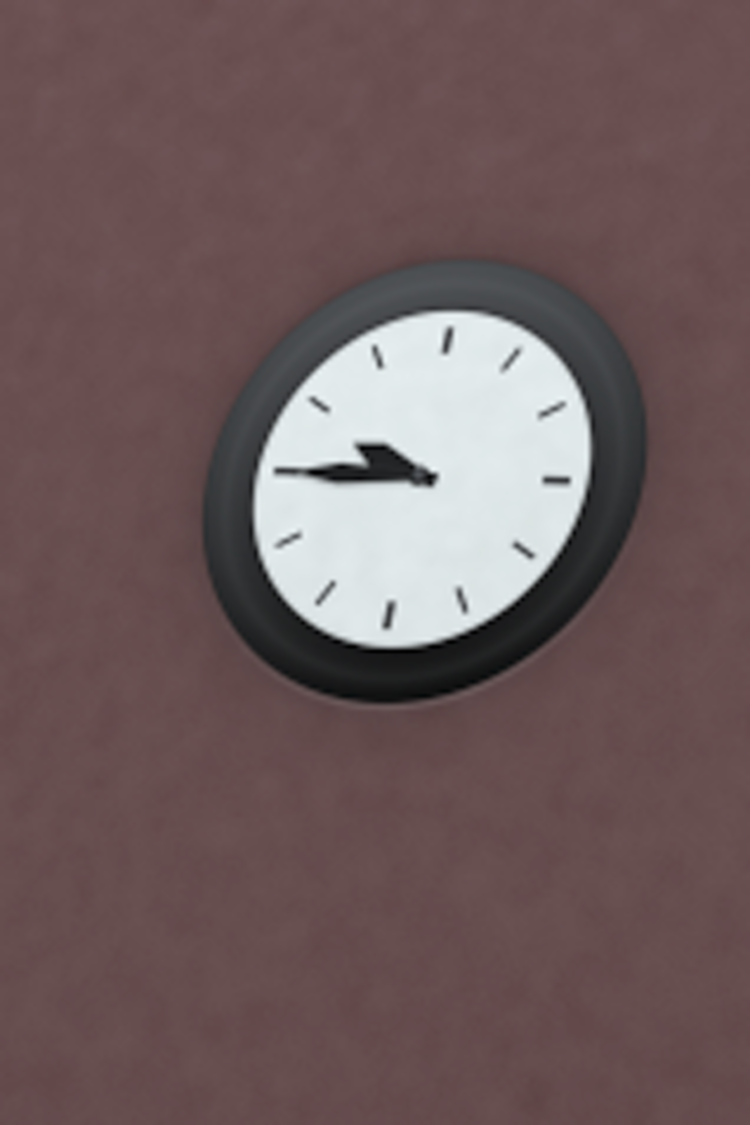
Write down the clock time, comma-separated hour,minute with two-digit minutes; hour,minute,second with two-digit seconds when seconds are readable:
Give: 9,45
